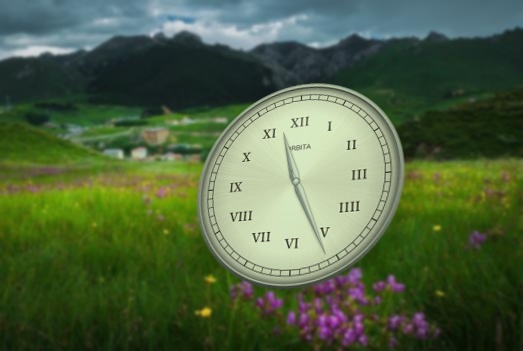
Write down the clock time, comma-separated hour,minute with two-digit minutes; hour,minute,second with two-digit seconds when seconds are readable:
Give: 11,26
